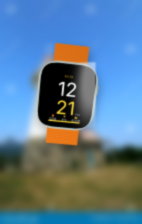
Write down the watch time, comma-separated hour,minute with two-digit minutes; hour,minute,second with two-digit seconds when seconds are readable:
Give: 12,21
